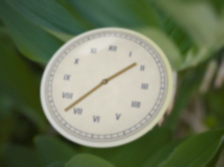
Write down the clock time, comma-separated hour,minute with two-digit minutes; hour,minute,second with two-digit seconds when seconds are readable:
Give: 1,37
